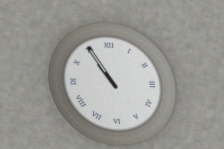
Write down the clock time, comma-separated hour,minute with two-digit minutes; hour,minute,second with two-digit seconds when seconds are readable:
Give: 10,55
